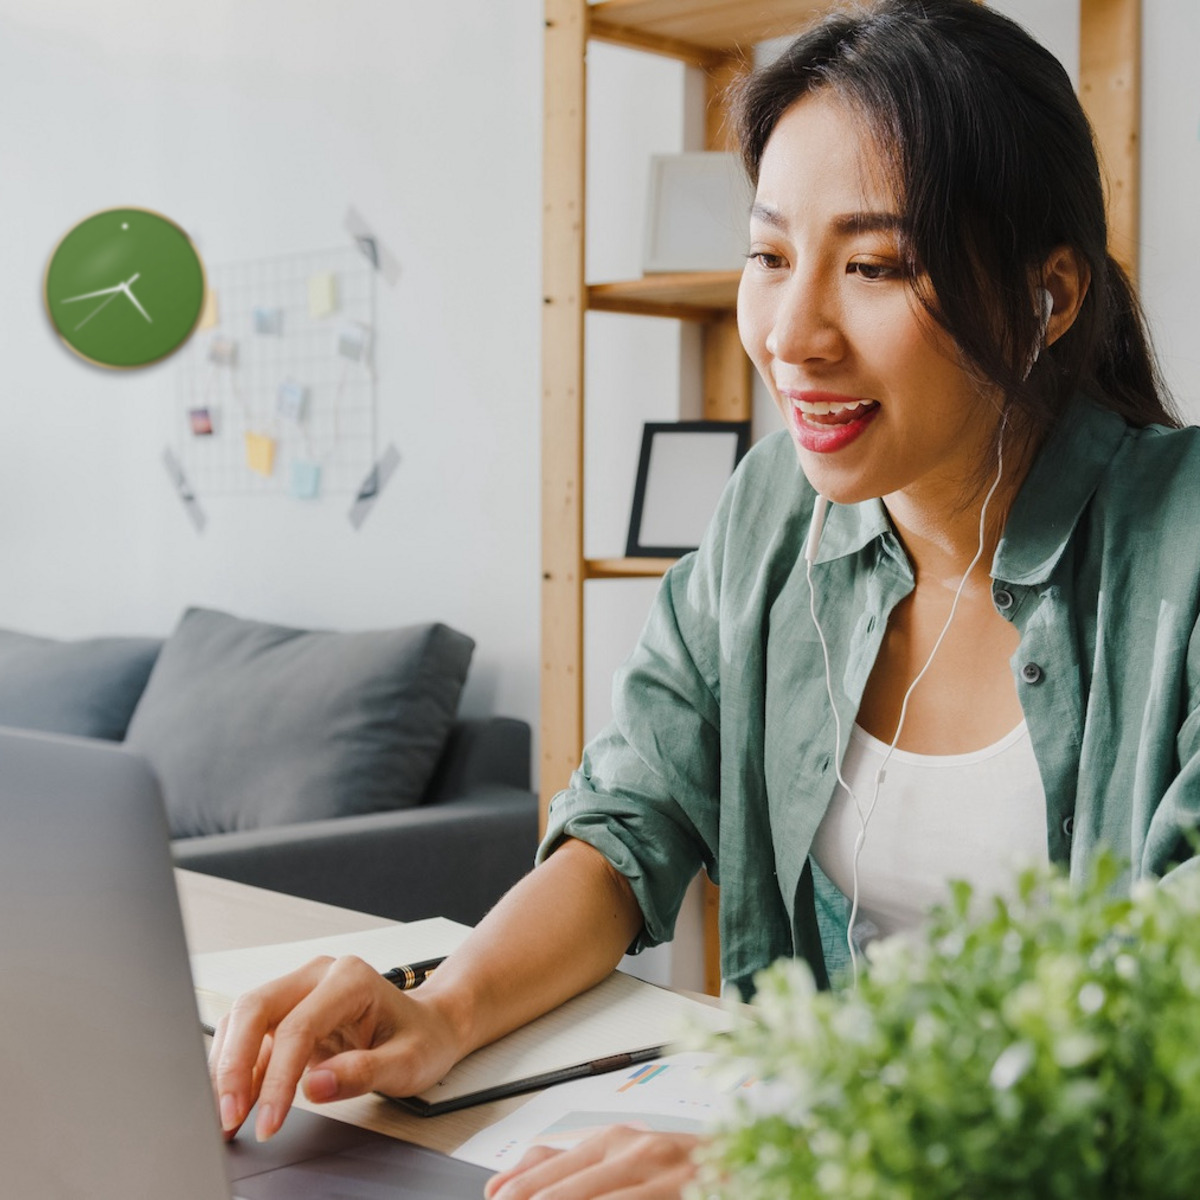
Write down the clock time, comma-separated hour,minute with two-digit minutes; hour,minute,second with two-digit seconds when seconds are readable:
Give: 4,42,38
